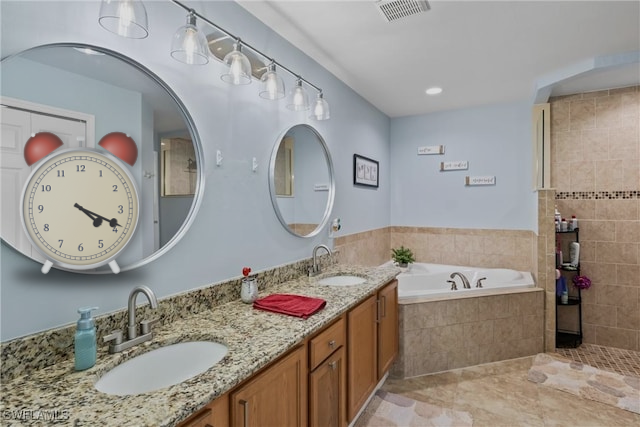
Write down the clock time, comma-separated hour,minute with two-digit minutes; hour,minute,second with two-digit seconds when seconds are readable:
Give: 4,19
